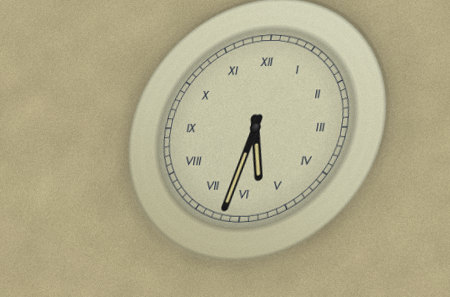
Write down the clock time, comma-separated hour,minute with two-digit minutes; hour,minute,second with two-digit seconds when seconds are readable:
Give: 5,32
